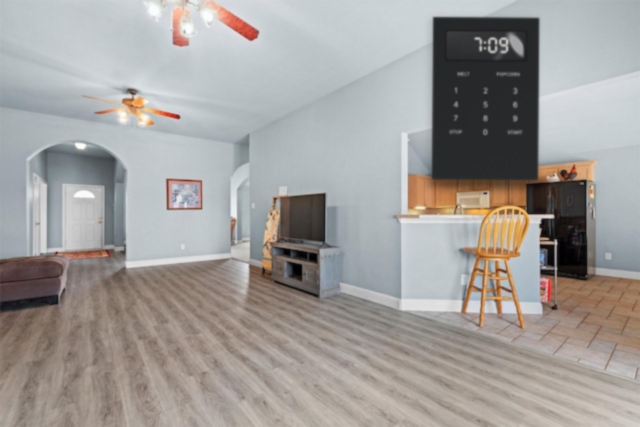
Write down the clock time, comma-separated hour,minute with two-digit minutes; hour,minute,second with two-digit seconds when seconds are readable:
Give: 7,09
